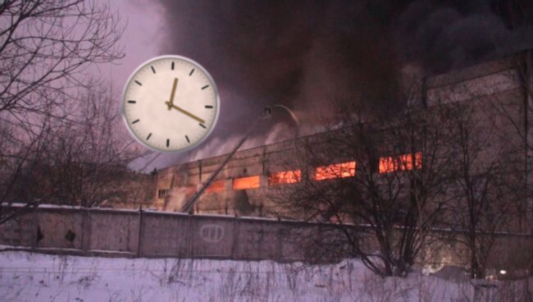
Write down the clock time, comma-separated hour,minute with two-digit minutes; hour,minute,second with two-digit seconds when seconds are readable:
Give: 12,19
